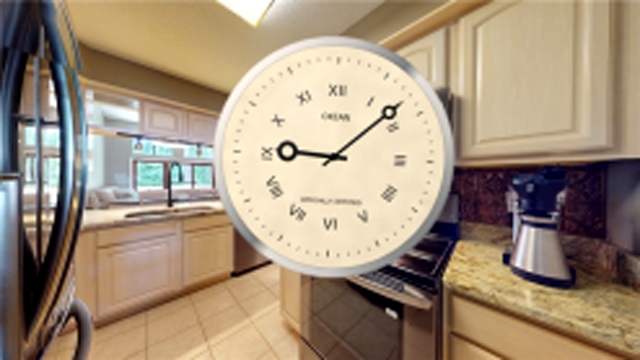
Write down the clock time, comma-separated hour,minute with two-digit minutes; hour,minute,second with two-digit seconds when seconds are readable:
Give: 9,08
